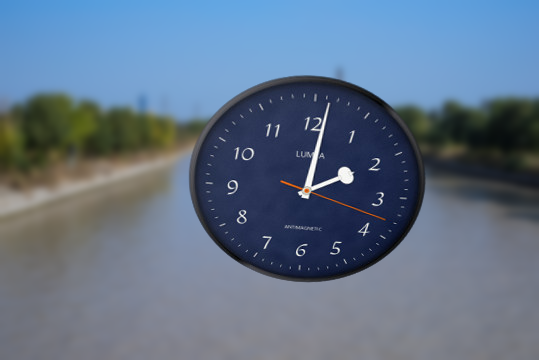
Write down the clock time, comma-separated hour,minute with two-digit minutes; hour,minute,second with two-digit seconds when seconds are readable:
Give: 2,01,18
